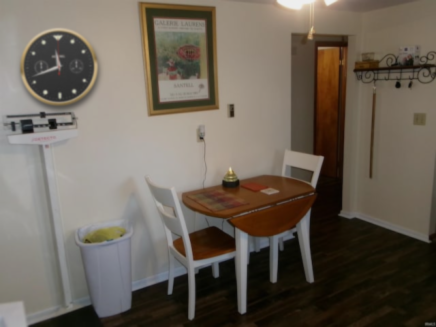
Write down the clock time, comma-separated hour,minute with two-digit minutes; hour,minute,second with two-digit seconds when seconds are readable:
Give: 11,42
